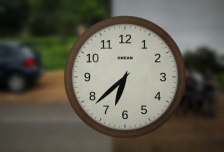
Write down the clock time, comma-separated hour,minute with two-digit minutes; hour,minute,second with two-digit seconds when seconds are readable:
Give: 6,38
